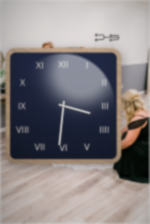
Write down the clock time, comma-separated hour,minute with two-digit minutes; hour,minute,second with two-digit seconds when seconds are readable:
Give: 3,31
